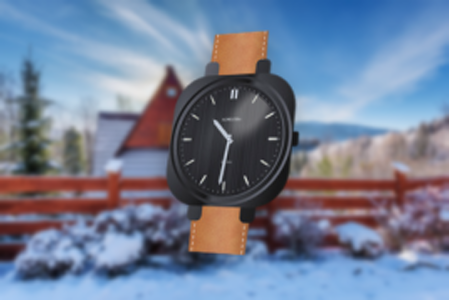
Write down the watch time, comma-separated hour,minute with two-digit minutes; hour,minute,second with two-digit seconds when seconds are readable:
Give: 10,31
